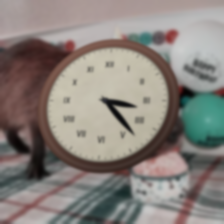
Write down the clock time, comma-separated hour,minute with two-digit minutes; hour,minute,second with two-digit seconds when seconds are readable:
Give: 3,23
